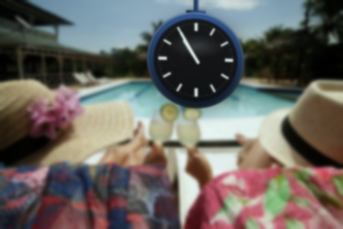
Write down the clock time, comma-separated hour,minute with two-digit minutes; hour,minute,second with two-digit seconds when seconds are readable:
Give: 10,55
